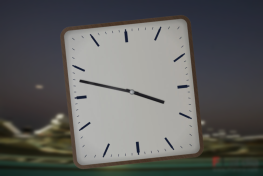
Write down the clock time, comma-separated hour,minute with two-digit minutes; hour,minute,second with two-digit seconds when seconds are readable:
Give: 3,48
